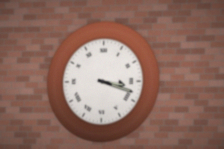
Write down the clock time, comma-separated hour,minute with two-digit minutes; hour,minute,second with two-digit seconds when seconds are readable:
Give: 3,18
